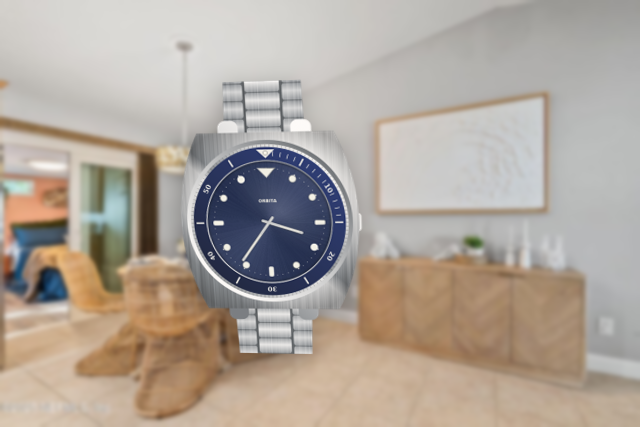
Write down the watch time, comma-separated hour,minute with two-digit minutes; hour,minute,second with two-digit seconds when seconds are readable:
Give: 3,36
